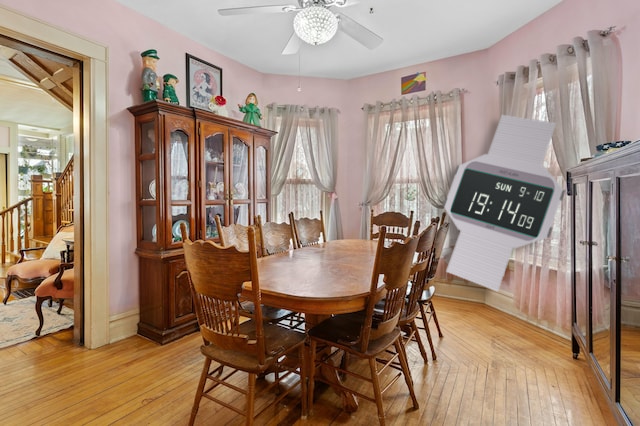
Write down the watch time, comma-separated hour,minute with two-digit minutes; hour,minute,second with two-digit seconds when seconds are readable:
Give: 19,14,09
